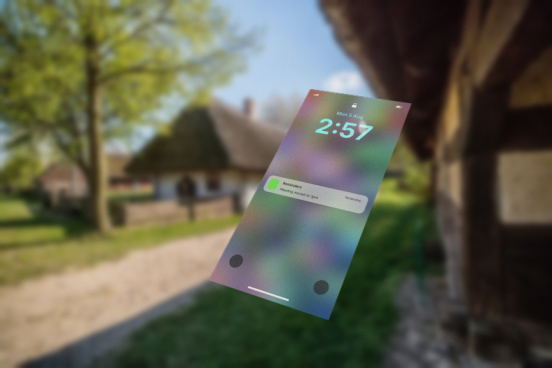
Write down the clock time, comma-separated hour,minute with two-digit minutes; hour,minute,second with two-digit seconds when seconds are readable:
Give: 2,57
